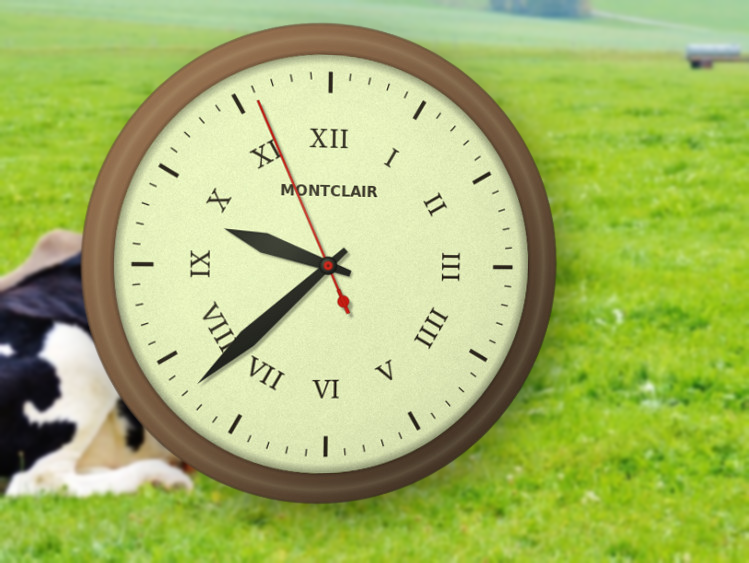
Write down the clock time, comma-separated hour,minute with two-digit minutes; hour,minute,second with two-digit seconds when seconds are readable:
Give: 9,37,56
